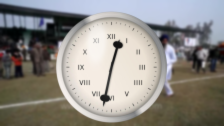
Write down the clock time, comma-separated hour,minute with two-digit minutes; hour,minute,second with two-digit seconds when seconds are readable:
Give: 12,32
